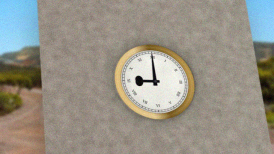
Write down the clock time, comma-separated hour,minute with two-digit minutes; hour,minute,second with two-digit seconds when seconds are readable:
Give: 9,00
